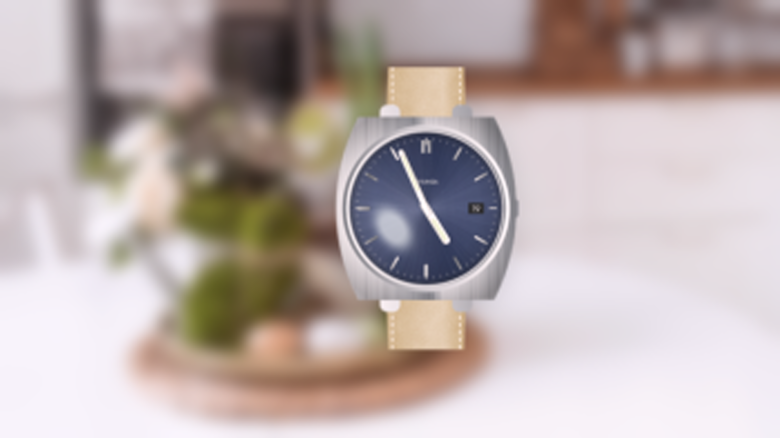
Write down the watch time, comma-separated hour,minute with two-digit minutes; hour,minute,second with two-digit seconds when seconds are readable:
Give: 4,56
